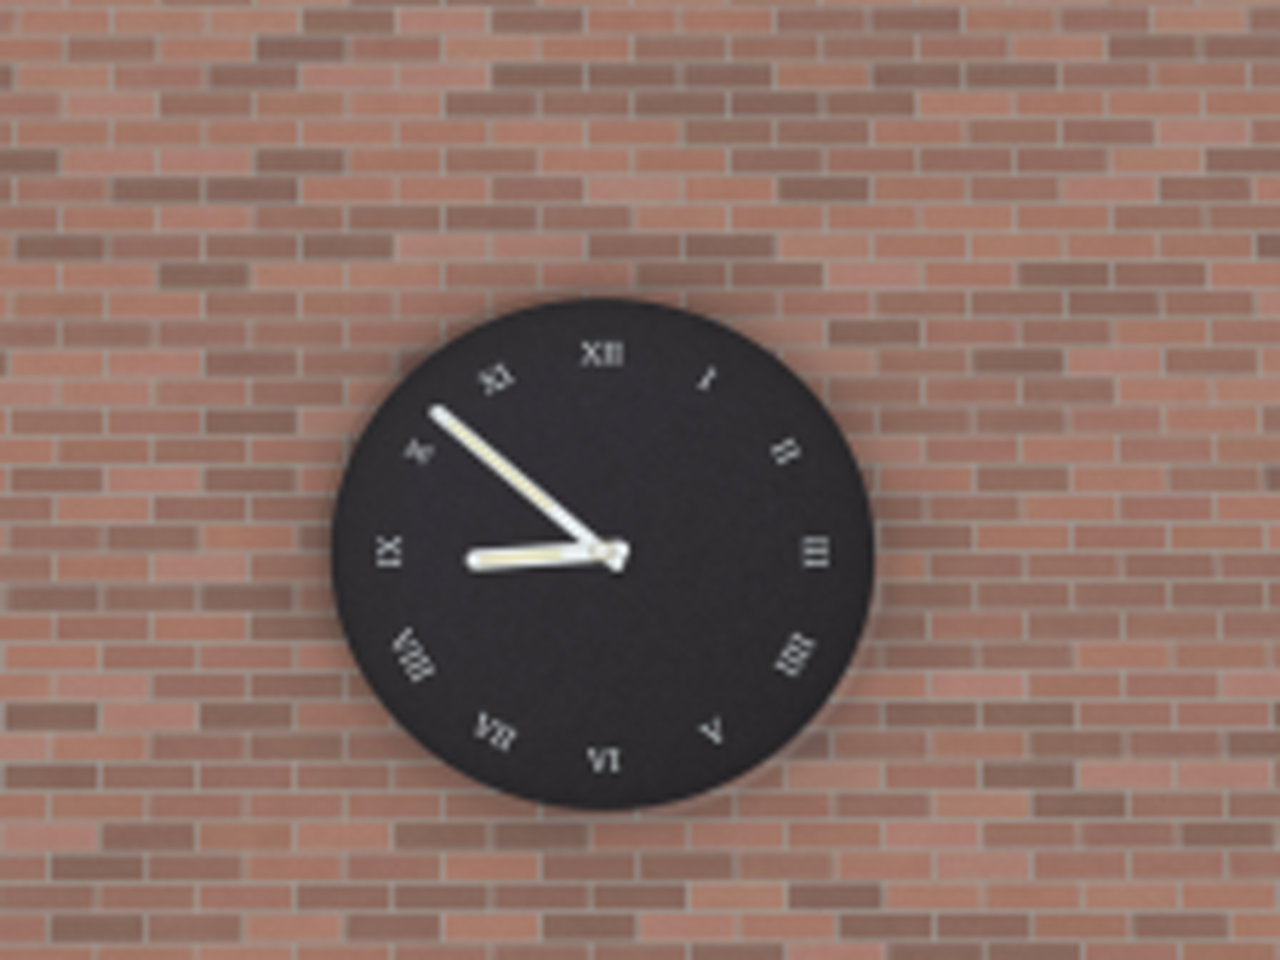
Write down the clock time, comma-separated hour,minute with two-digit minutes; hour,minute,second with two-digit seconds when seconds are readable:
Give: 8,52
